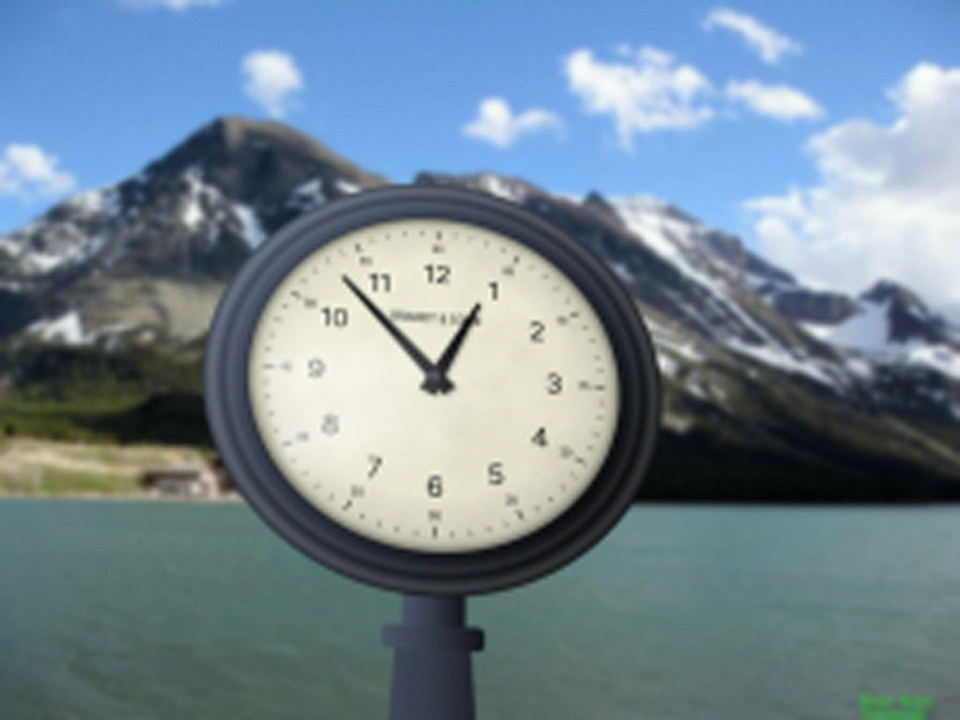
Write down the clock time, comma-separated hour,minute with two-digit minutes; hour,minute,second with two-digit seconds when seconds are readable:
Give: 12,53
